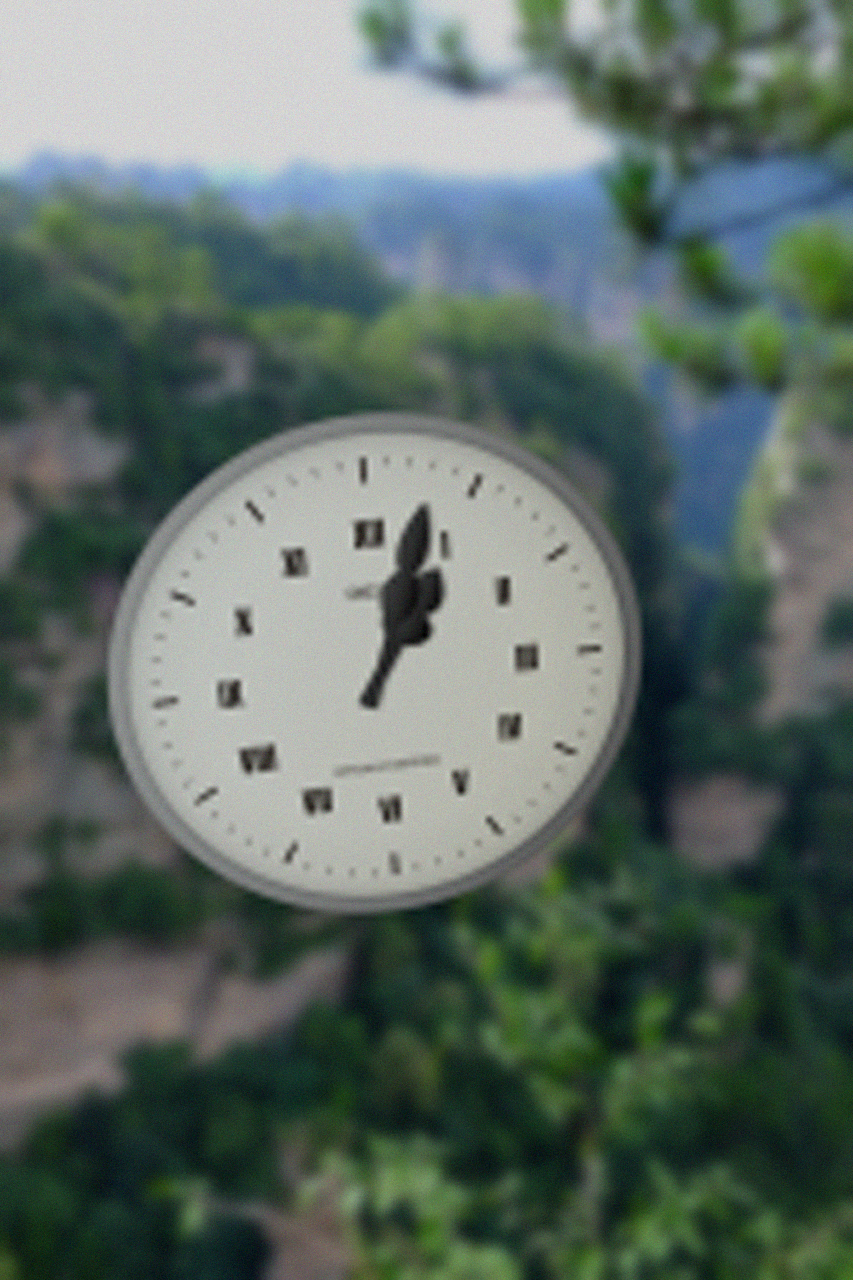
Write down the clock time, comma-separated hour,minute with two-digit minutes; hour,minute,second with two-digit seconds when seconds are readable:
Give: 1,03
